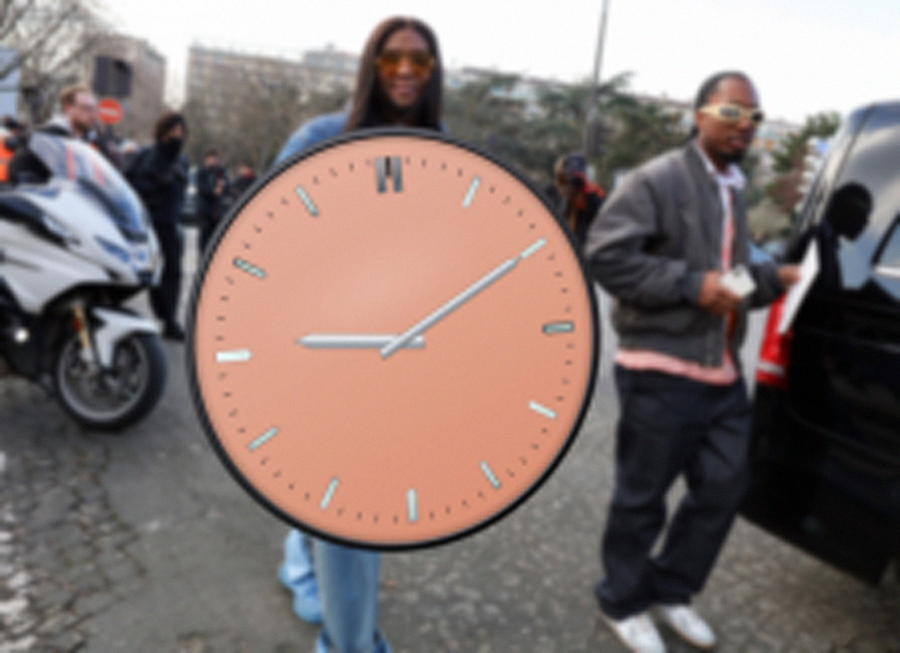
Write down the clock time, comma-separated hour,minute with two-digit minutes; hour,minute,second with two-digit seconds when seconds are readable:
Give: 9,10
